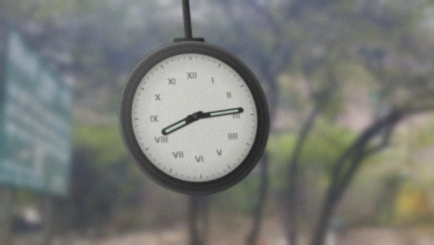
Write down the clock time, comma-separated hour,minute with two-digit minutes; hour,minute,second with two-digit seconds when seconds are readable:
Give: 8,14
